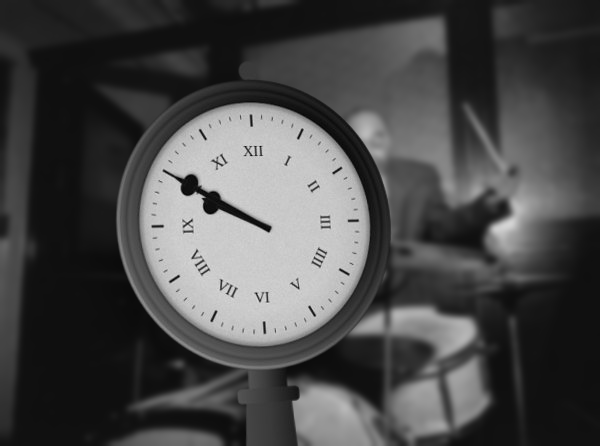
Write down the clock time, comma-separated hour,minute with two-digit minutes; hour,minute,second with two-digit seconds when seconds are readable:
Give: 9,50
